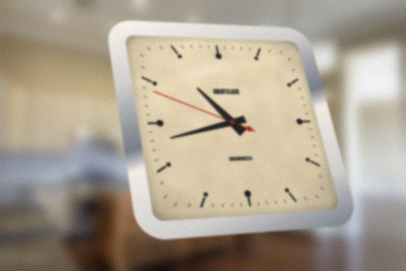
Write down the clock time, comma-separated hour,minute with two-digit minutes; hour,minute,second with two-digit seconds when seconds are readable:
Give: 10,42,49
